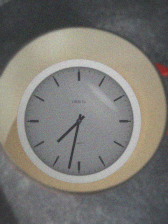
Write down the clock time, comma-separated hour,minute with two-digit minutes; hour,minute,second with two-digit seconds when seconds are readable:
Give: 7,32
